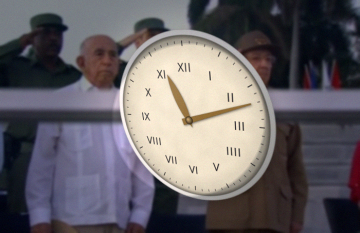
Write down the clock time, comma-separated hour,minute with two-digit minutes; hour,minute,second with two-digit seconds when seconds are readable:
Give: 11,12
